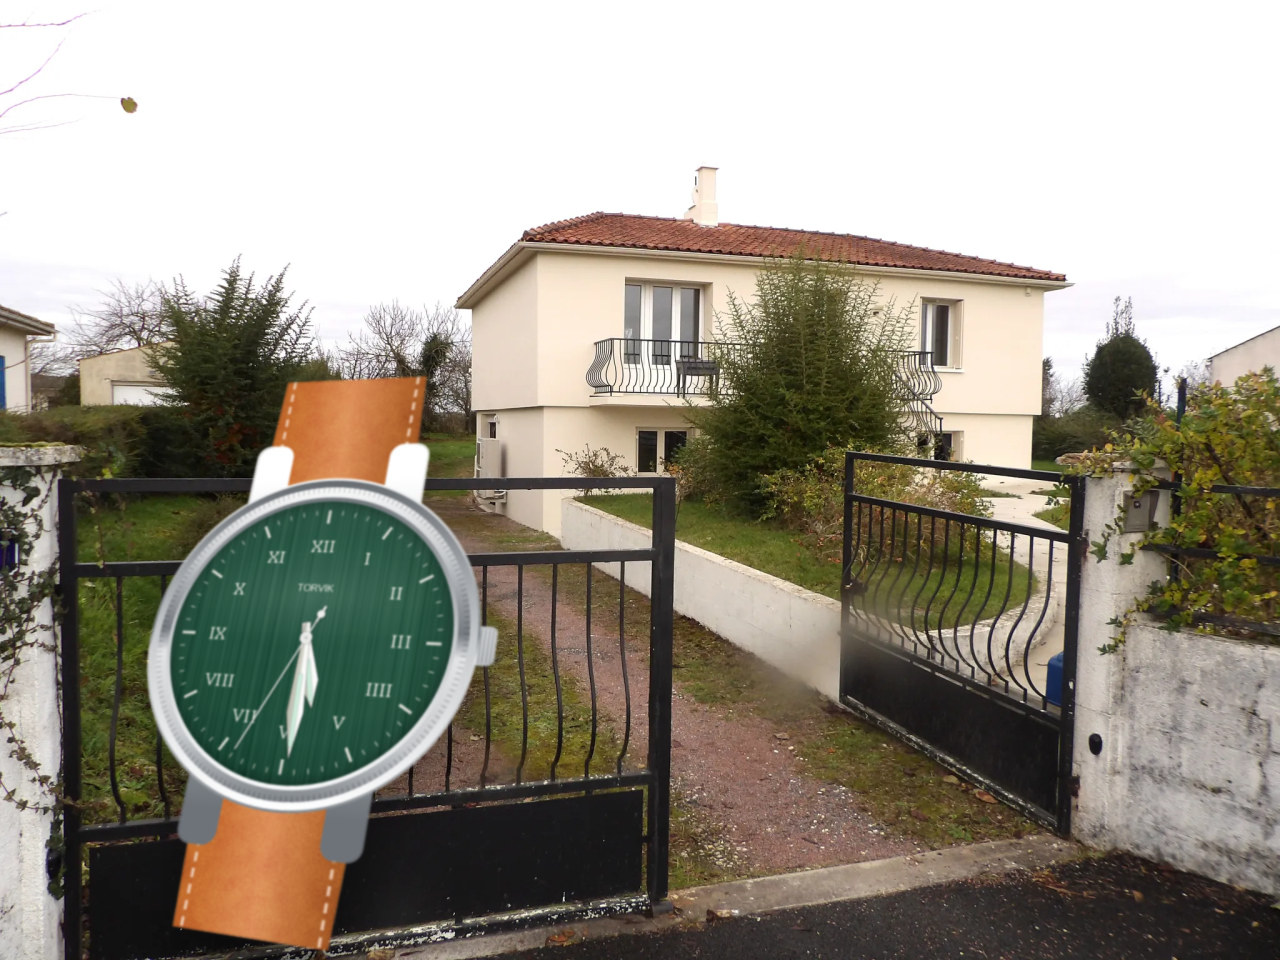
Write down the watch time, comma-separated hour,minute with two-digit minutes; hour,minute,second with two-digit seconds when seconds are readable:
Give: 5,29,34
